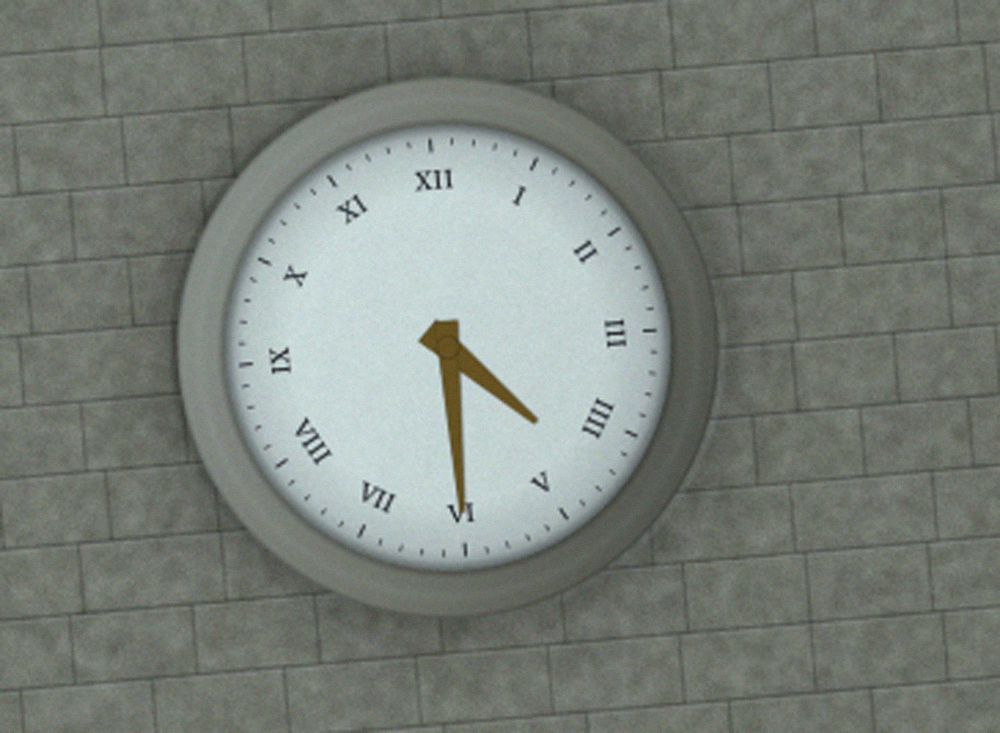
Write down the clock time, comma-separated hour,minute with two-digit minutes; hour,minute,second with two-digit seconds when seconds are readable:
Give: 4,30
